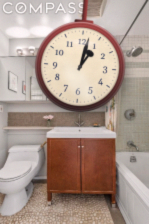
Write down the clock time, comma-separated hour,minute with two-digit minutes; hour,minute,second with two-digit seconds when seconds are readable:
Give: 1,02
